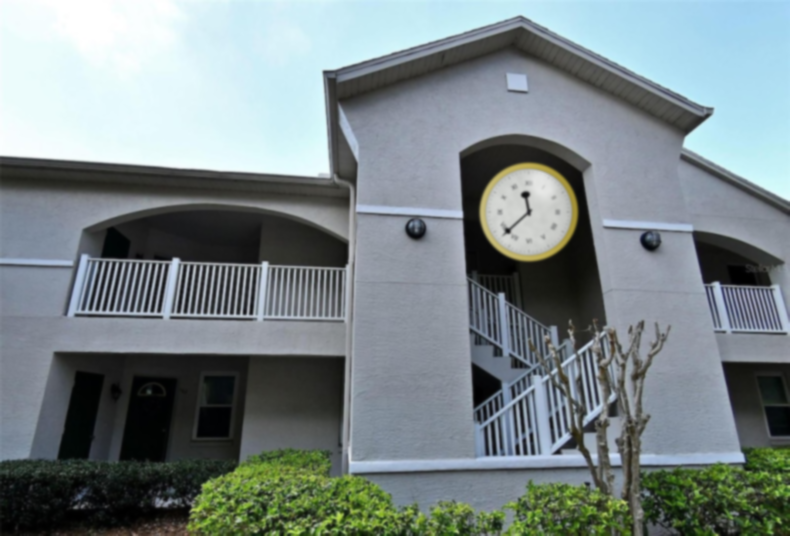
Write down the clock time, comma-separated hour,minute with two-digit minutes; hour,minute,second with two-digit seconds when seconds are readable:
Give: 11,38
